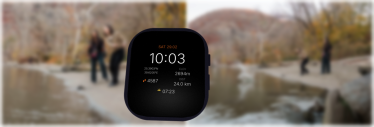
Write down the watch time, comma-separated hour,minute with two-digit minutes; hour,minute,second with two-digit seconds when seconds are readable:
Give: 10,03
